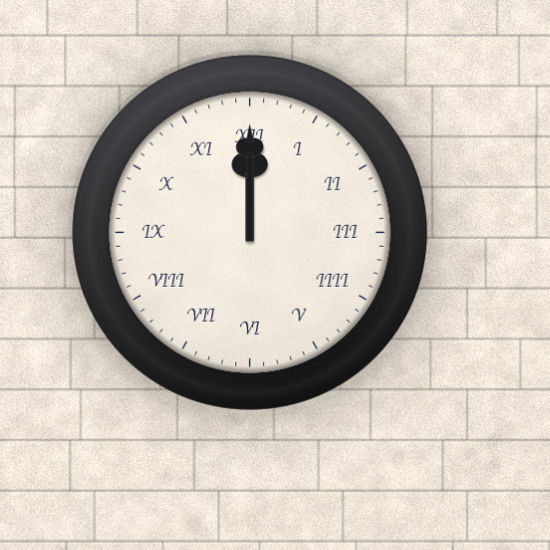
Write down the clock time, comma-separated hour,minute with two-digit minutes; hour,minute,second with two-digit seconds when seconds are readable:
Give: 12,00
